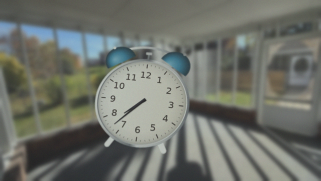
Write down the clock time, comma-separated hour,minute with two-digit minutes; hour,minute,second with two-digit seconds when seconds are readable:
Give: 7,37
